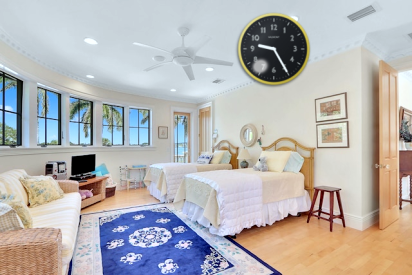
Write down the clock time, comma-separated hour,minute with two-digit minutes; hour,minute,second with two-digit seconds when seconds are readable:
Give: 9,25
